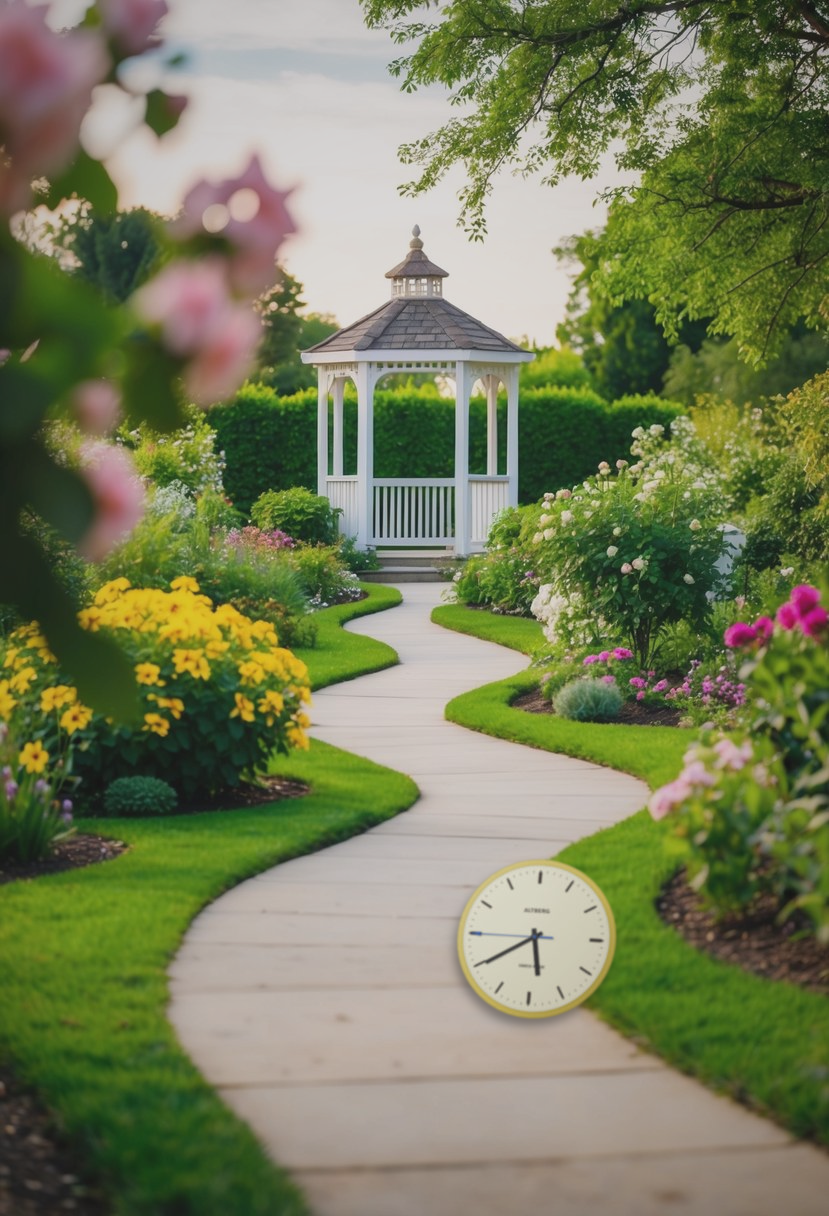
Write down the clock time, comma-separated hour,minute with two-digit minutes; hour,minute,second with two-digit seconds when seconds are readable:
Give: 5,39,45
